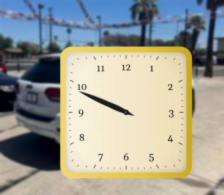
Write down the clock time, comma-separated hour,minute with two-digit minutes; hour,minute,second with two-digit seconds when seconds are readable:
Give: 9,49
